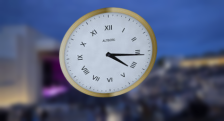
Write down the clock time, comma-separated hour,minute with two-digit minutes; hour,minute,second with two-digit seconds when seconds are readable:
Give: 4,16
